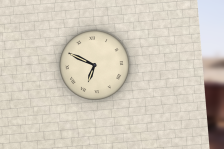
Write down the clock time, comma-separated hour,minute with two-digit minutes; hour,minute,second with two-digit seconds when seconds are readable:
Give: 6,50
